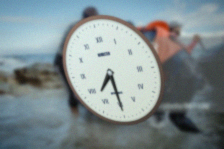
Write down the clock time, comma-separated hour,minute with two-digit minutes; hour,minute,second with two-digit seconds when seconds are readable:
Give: 7,30
